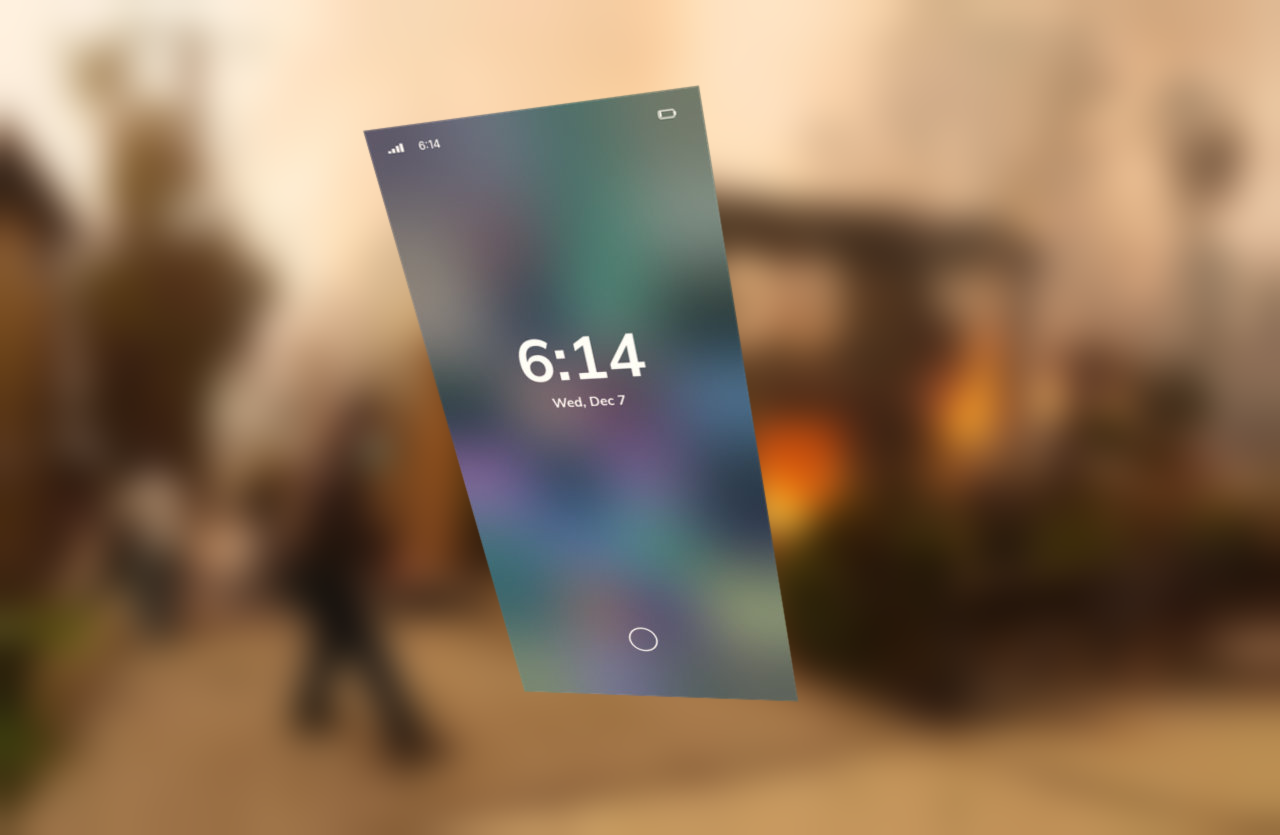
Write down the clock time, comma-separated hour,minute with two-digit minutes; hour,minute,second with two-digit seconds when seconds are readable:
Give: 6,14
